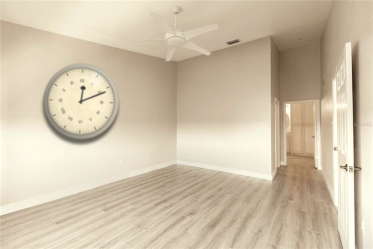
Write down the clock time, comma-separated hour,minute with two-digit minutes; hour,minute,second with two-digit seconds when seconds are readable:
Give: 12,11
